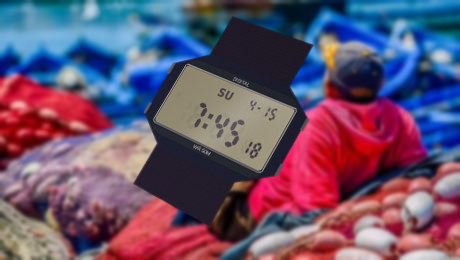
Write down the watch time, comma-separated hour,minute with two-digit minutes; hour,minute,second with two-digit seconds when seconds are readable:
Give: 7,45,18
